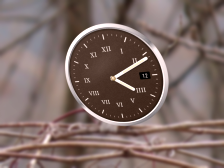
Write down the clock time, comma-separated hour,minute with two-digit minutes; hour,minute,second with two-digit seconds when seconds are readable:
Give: 4,11
